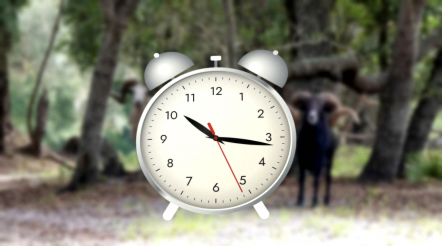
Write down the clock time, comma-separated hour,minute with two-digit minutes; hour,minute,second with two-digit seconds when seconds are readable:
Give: 10,16,26
